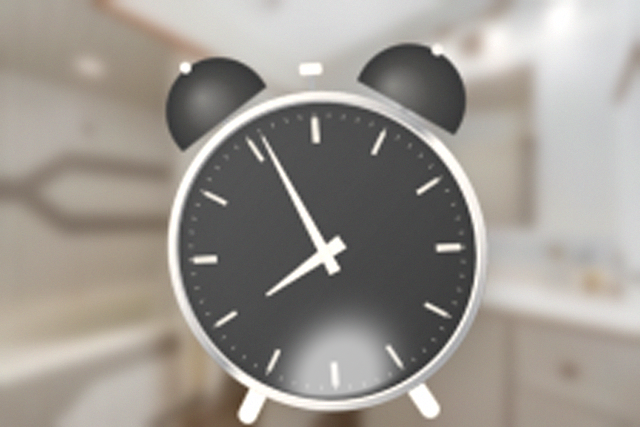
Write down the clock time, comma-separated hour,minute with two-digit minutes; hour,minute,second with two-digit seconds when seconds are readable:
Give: 7,56
